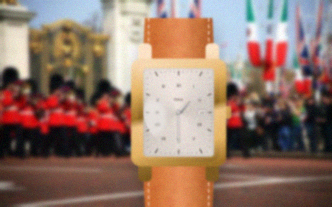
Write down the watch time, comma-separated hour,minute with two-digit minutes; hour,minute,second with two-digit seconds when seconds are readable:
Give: 1,30
